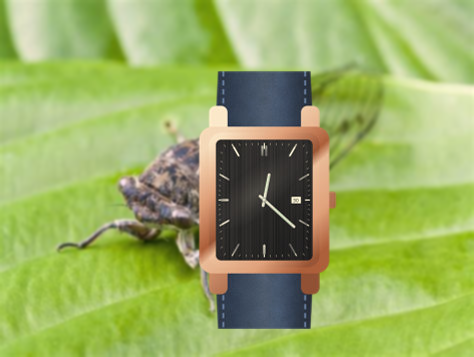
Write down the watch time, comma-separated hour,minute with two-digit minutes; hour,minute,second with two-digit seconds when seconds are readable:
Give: 12,22
